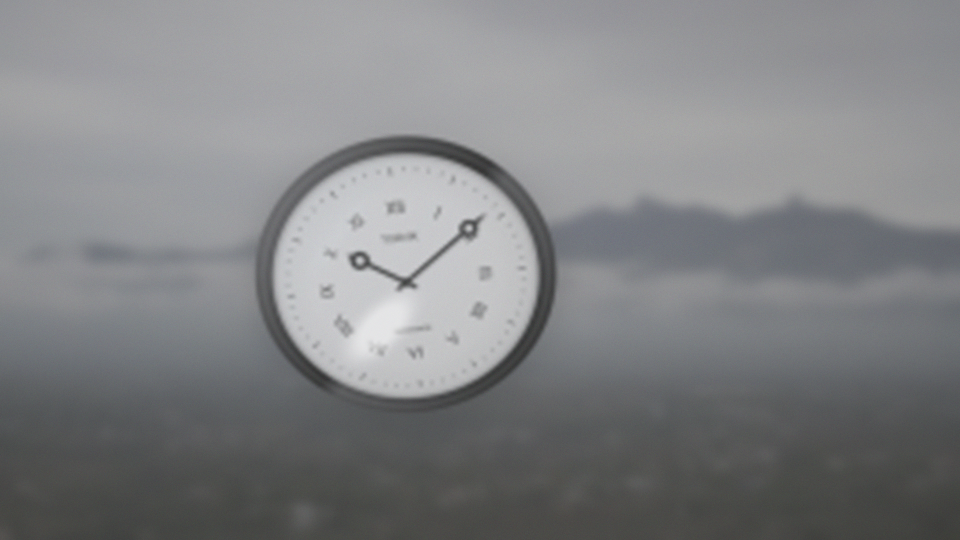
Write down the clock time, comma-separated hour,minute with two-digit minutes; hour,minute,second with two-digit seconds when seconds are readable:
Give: 10,09
